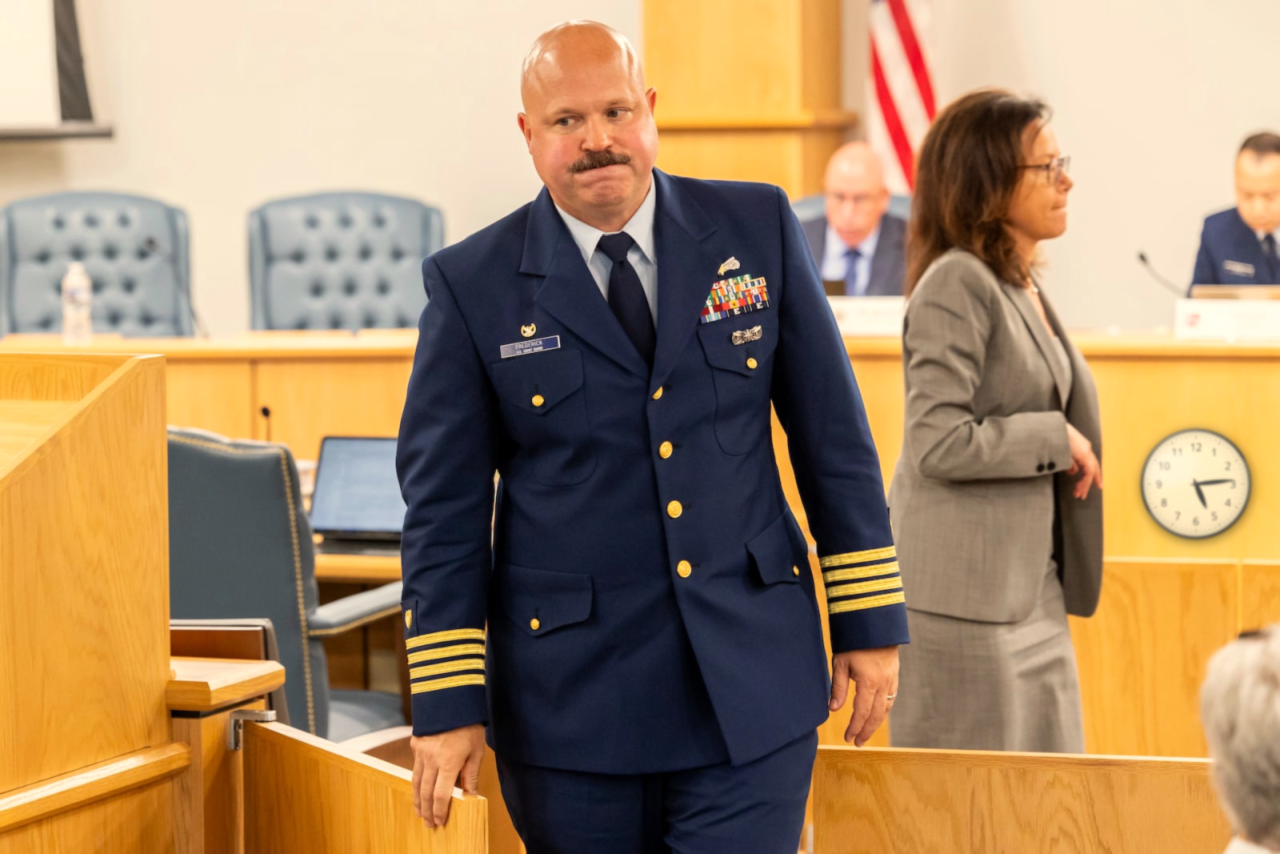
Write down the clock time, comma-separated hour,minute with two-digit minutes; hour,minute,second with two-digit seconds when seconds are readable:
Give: 5,14
